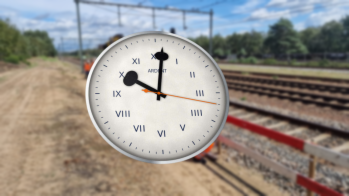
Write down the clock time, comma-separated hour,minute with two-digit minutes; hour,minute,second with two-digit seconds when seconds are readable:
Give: 10,01,17
